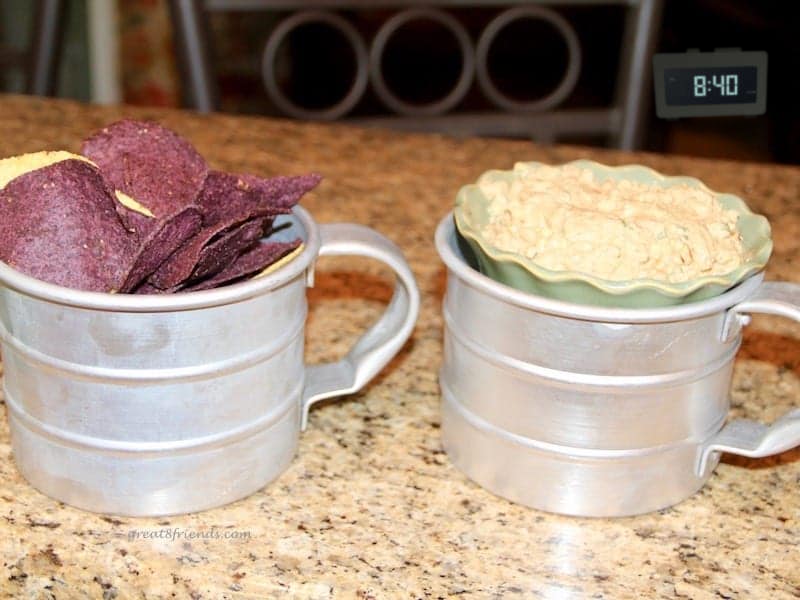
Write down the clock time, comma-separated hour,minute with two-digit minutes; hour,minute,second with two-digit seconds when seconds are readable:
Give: 8,40
